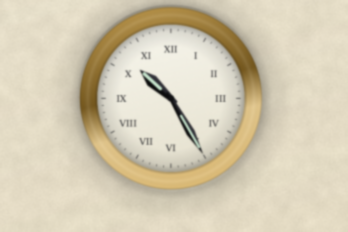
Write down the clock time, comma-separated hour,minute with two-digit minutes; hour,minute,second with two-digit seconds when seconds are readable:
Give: 10,25
